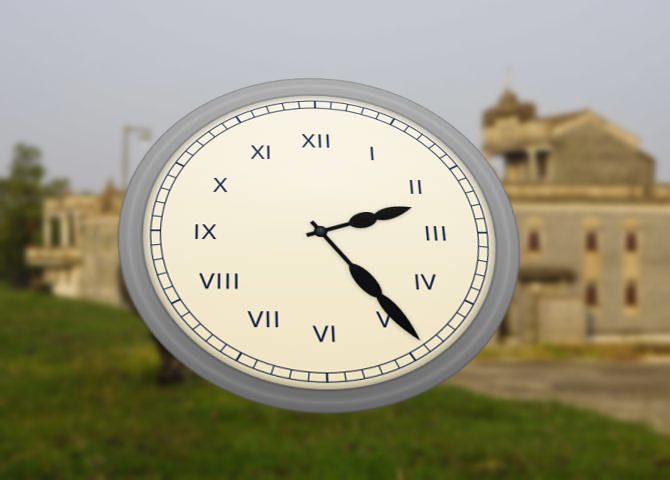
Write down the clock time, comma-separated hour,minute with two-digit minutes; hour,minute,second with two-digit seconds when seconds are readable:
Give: 2,24
